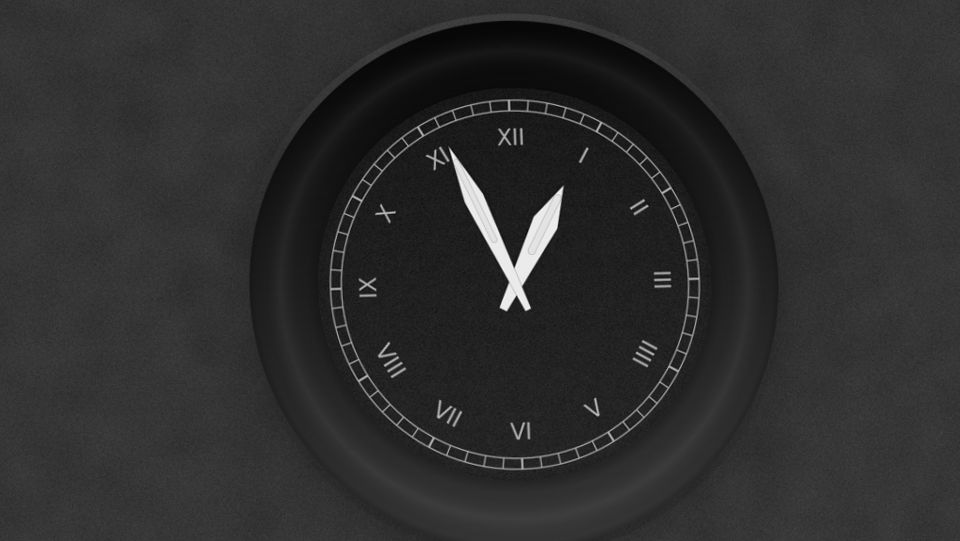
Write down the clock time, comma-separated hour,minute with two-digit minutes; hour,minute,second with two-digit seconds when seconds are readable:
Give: 12,56
